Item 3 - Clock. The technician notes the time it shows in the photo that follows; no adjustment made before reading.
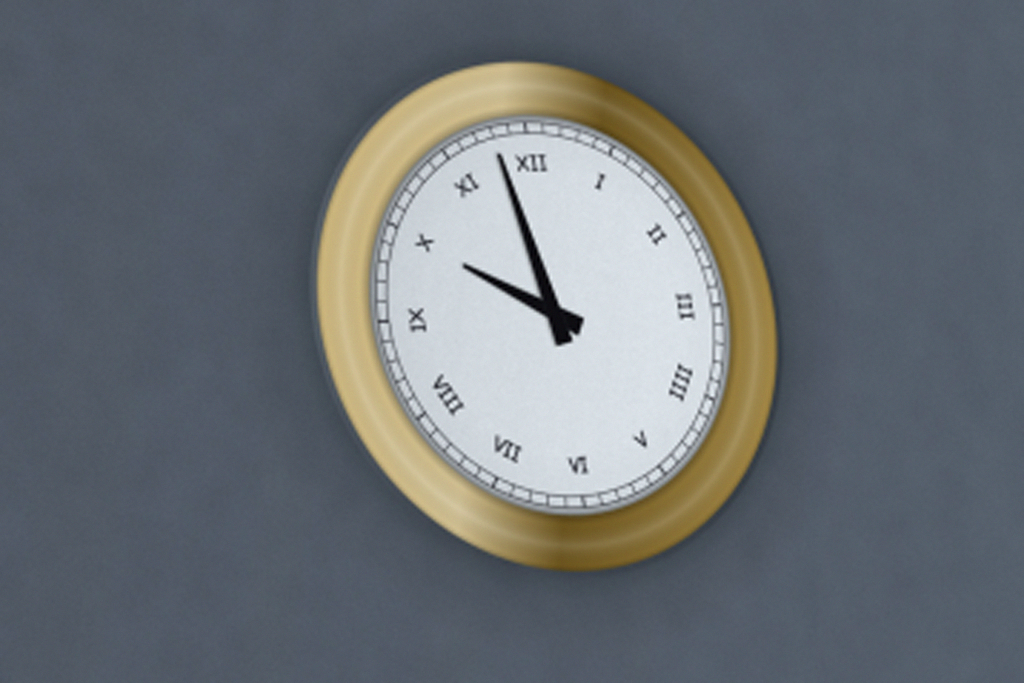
9:58
